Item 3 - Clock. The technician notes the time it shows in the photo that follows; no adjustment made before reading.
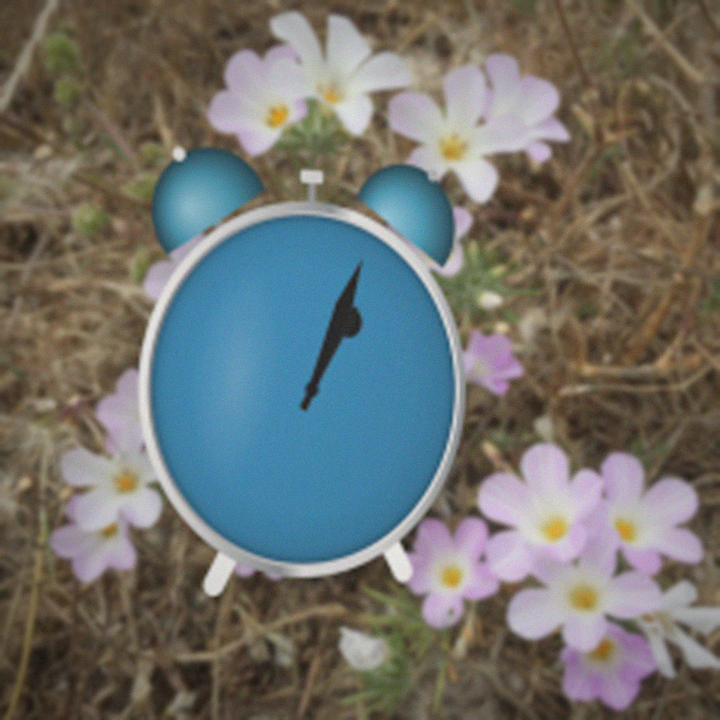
1:04
